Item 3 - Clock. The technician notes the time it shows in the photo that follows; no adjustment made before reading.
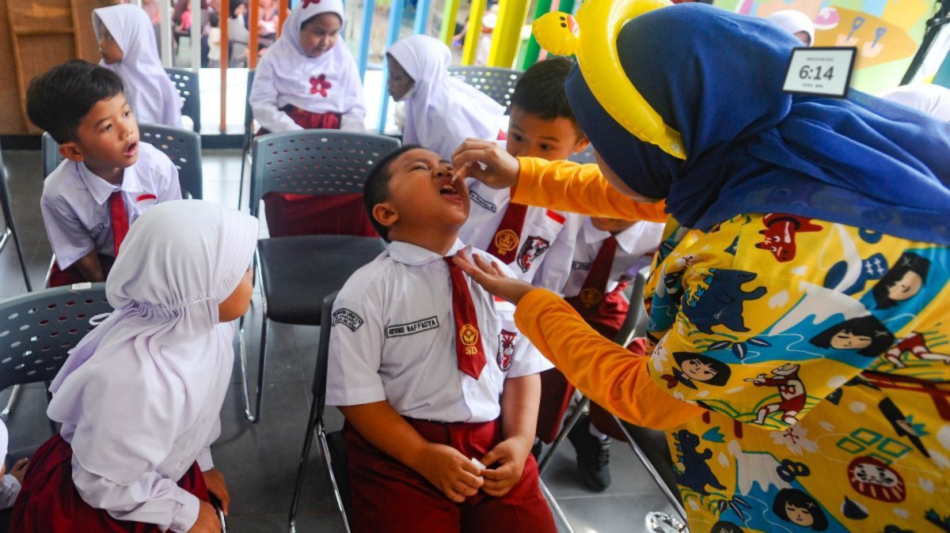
6:14
